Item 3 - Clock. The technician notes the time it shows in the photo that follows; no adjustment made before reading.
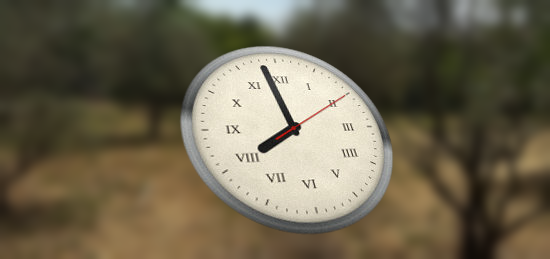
7:58:10
